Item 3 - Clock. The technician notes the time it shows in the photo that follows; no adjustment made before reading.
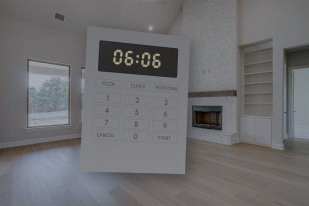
6:06
